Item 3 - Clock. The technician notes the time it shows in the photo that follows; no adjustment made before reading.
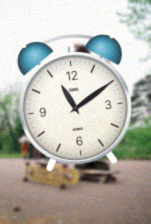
11:10
